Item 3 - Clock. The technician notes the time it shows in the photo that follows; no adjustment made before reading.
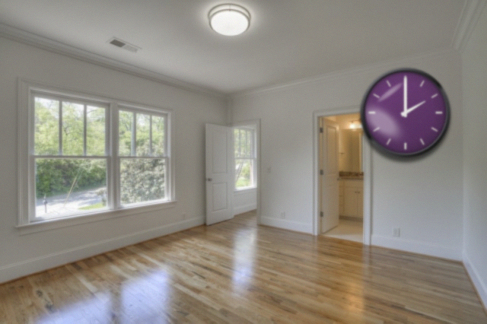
2:00
